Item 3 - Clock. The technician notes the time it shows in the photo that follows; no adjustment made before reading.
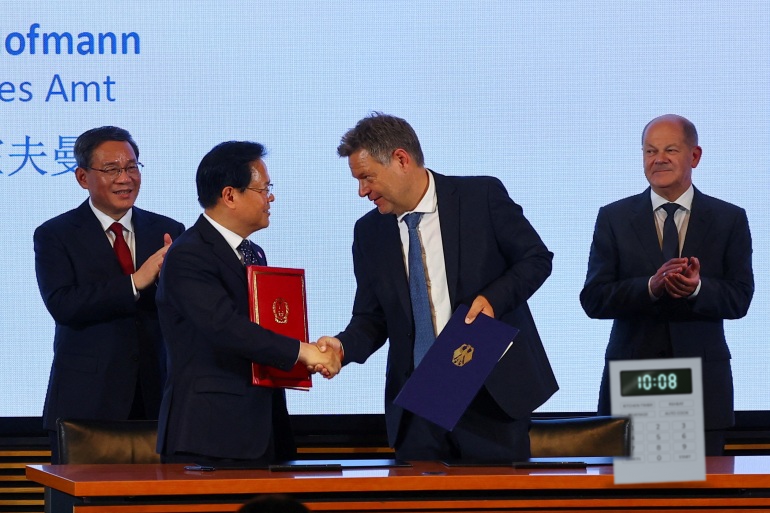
10:08
